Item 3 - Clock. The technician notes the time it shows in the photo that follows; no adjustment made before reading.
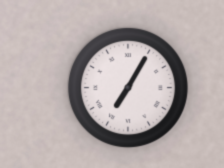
7:05
